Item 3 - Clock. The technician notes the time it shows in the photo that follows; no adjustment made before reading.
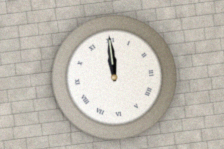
12:00
